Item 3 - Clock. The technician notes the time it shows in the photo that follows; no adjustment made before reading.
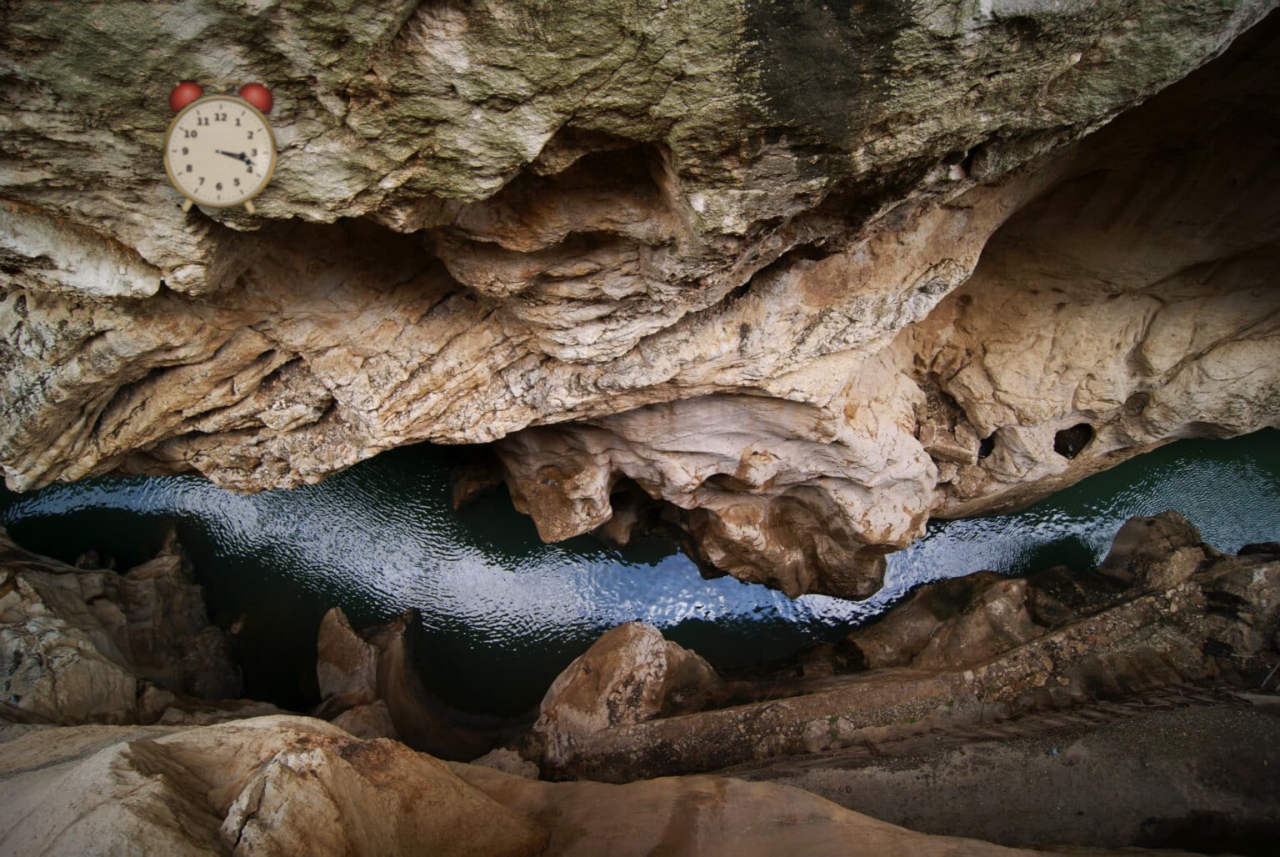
3:18
